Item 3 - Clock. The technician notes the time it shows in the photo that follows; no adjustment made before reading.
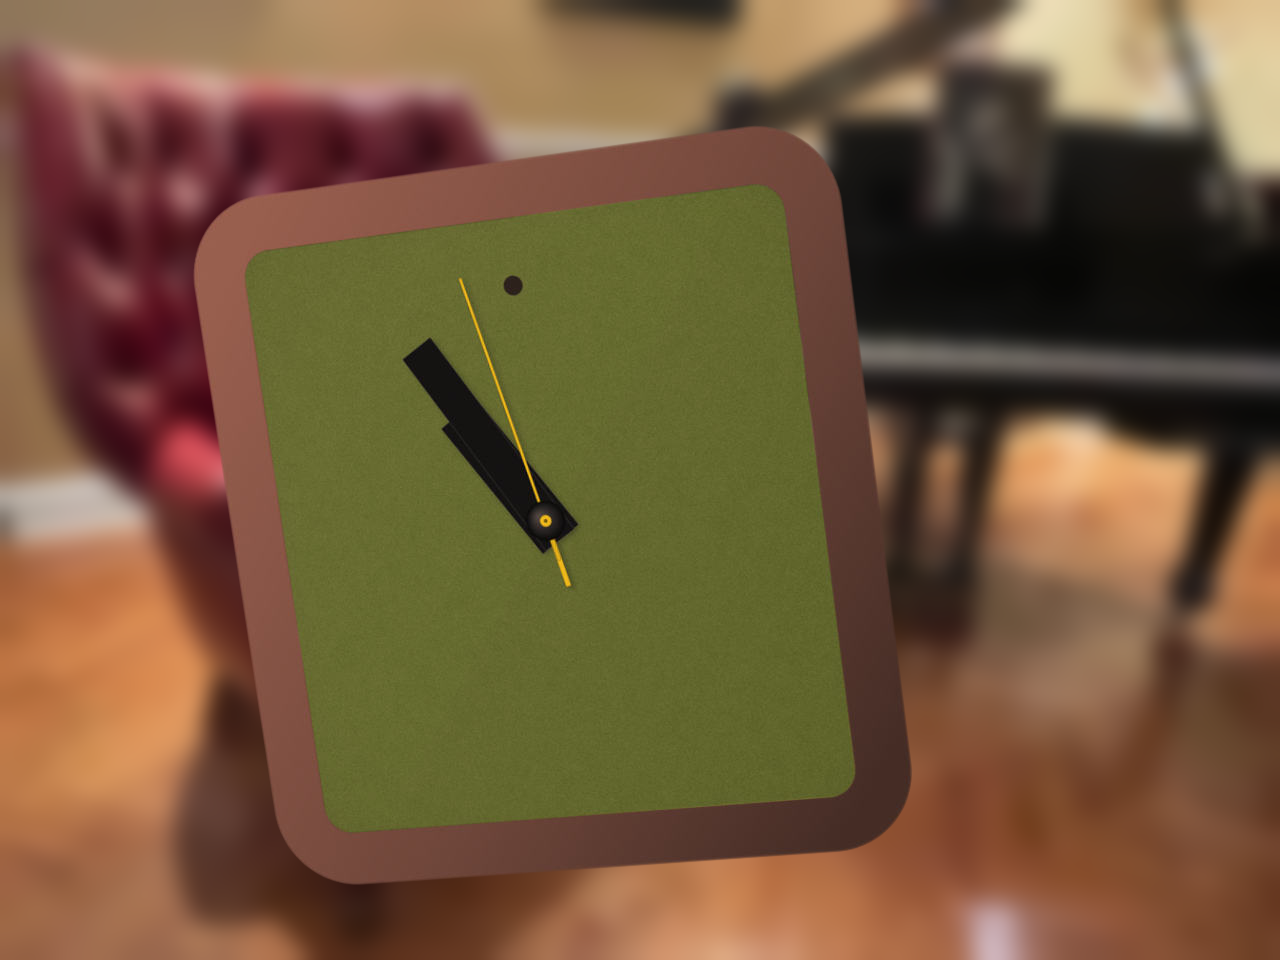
10:54:58
